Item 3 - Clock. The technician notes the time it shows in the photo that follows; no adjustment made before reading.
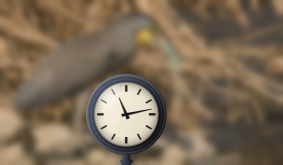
11:13
